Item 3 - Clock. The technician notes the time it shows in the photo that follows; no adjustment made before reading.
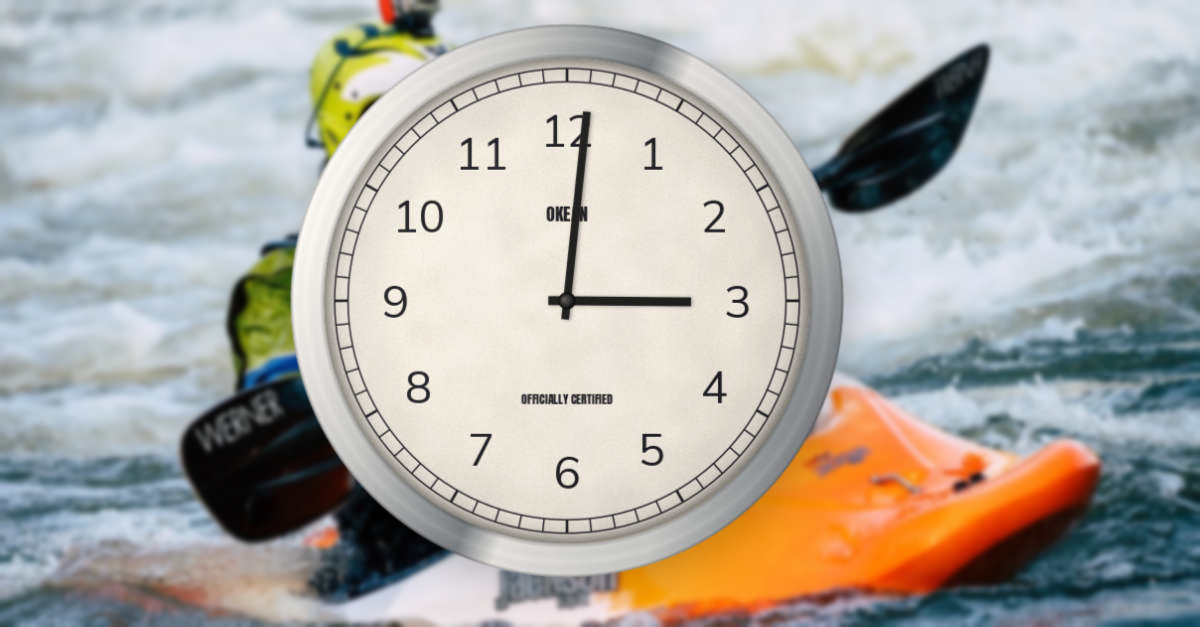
3:01
